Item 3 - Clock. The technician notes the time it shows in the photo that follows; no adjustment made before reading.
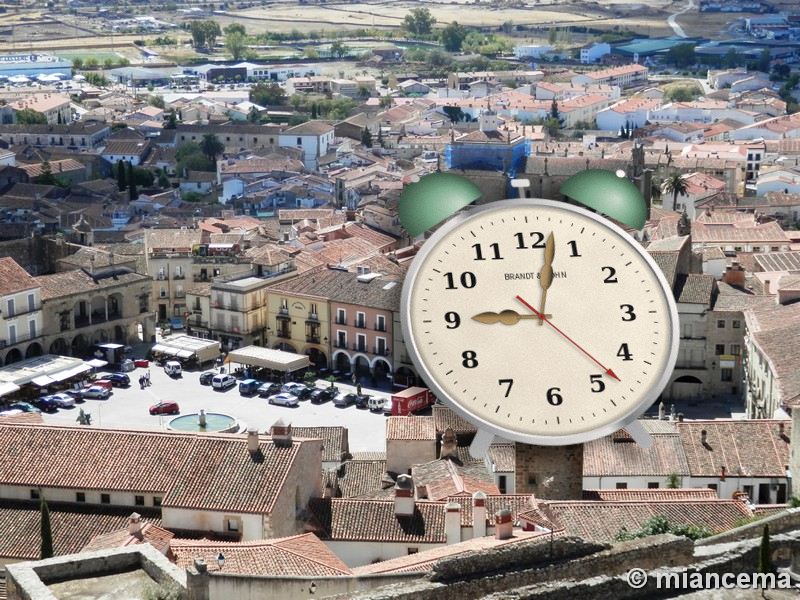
9:02:23
